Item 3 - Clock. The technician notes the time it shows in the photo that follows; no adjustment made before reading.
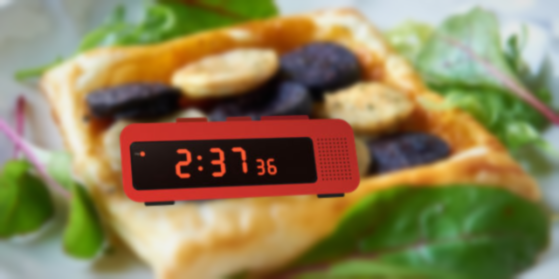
2:37:36
